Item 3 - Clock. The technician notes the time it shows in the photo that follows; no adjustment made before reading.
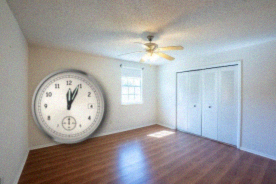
12:04
